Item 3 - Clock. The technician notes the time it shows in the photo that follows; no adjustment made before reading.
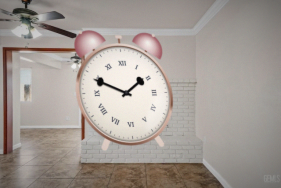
1:49
